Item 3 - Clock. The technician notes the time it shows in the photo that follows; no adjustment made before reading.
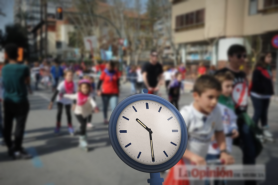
10:30
